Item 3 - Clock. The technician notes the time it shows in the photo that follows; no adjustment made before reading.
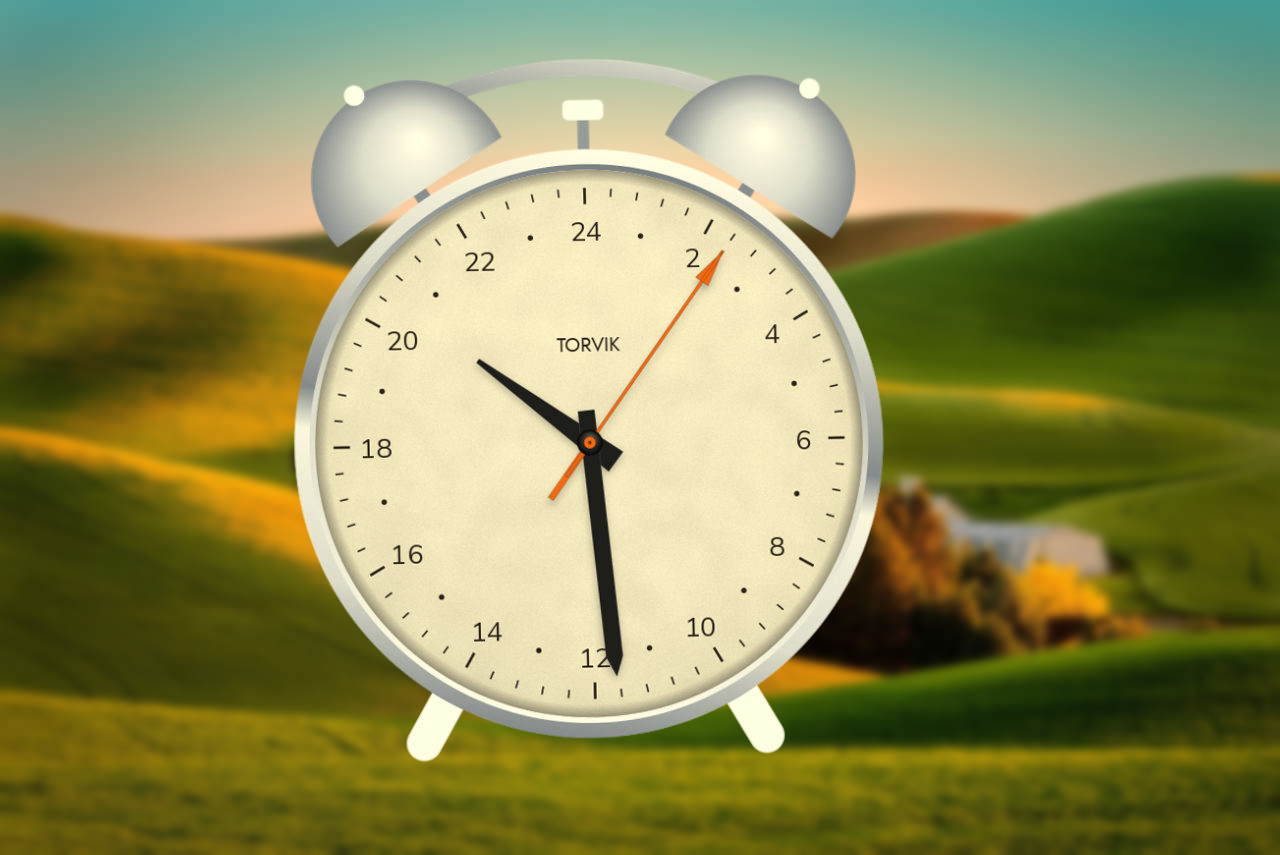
20:29:06
